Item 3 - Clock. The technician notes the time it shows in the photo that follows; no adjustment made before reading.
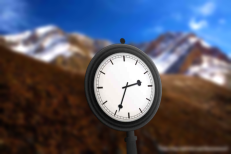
2:34
